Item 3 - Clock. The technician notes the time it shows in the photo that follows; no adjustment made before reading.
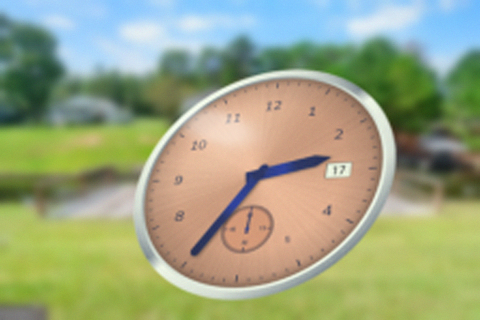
2:35
